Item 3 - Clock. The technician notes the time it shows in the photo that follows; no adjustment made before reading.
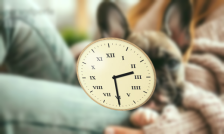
2:30
